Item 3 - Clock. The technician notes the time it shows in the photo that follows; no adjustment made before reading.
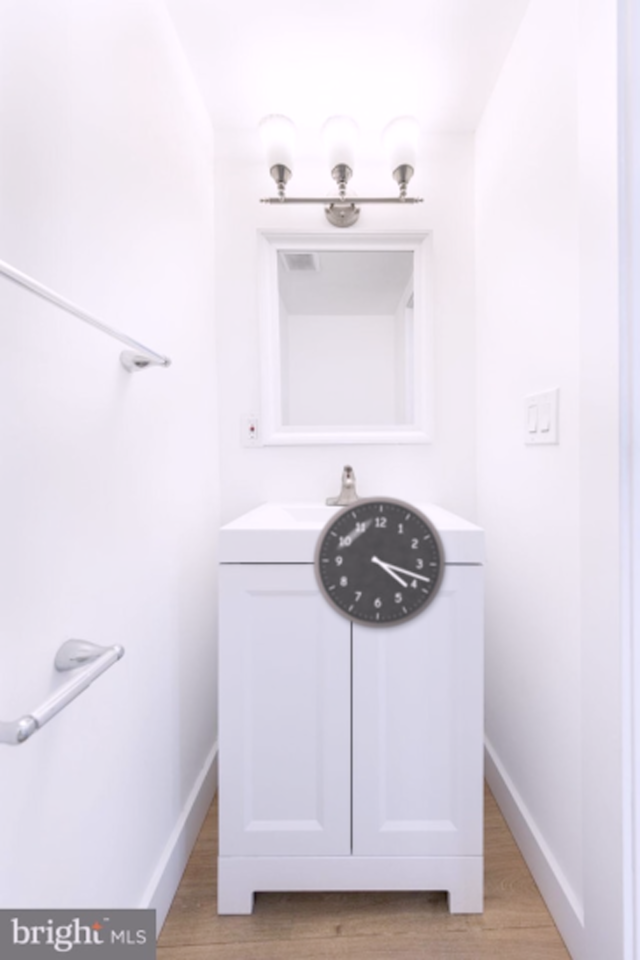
4:18
